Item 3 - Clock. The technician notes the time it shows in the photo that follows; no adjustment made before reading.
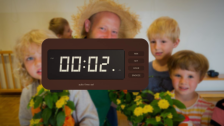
0:02
